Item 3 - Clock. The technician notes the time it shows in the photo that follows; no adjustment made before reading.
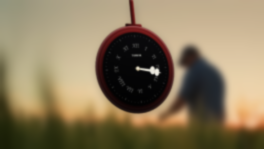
3:17
